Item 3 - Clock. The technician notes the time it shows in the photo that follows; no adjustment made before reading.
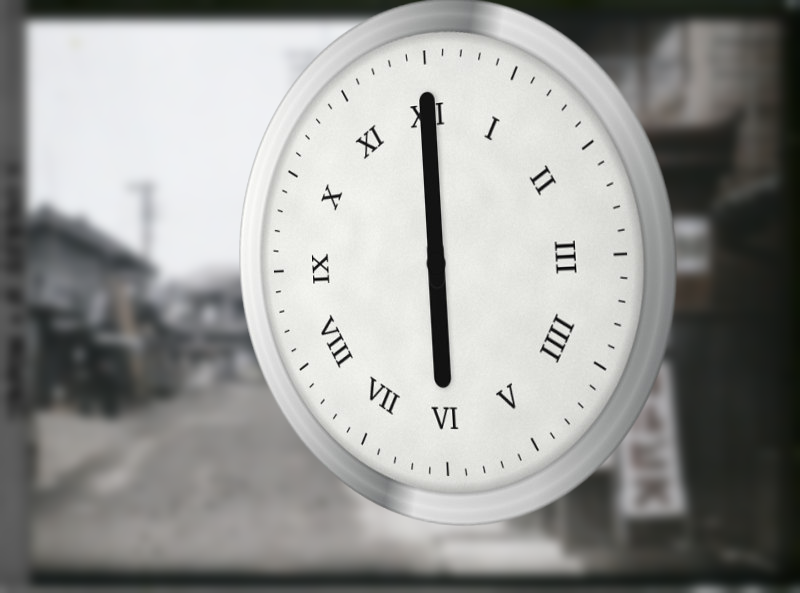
6:00
